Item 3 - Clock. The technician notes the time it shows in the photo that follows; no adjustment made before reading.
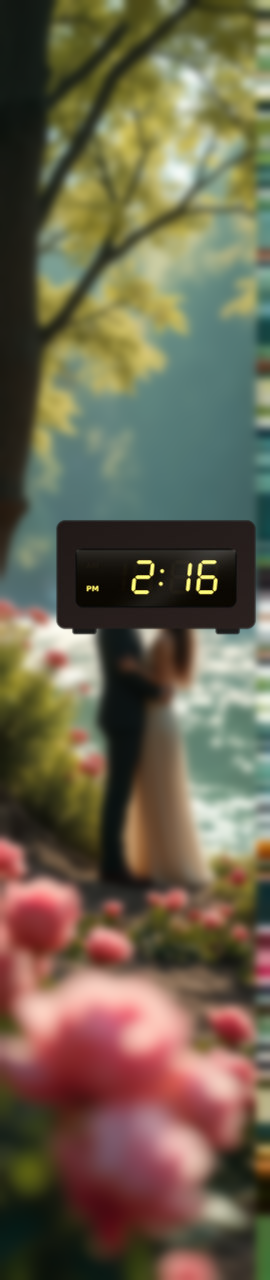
2:16
